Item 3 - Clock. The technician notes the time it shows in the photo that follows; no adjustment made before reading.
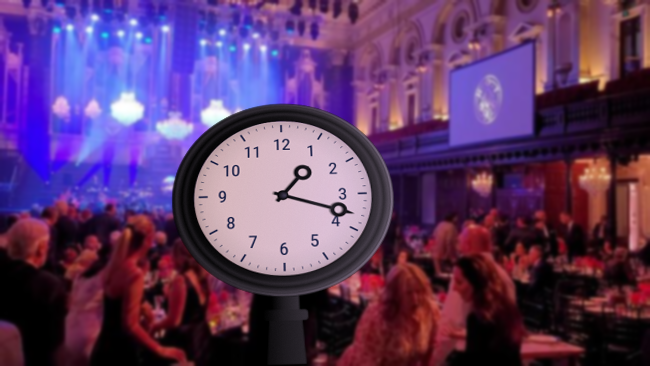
1:18
